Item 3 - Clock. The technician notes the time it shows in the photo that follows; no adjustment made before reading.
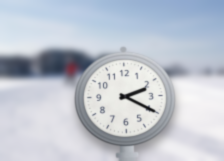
2:20
